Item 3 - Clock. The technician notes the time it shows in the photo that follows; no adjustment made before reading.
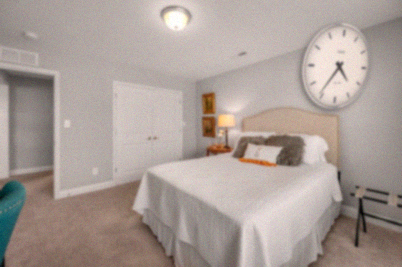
4:36
